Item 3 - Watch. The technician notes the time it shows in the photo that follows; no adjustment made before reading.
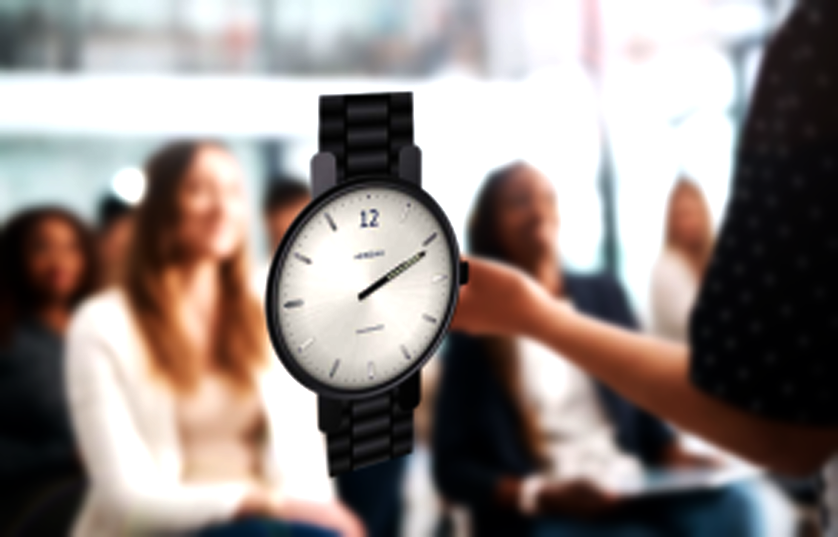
2:11
